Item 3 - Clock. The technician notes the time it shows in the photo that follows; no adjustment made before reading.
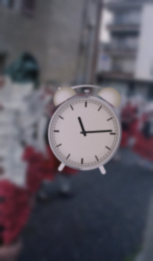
11:14
